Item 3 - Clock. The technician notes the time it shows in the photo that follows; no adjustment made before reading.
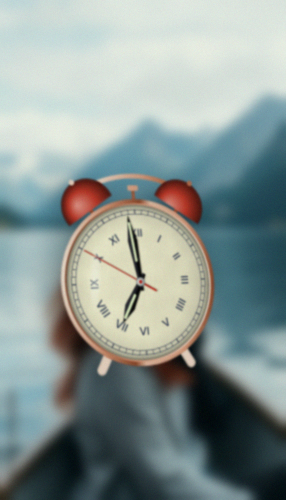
6:58:50
